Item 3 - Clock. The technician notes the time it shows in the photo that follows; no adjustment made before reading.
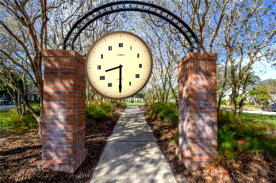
8:30
